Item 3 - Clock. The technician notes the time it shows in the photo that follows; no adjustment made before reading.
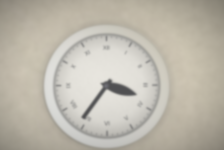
3:36
